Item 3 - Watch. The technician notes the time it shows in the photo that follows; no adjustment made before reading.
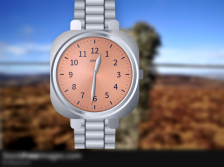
12:31
